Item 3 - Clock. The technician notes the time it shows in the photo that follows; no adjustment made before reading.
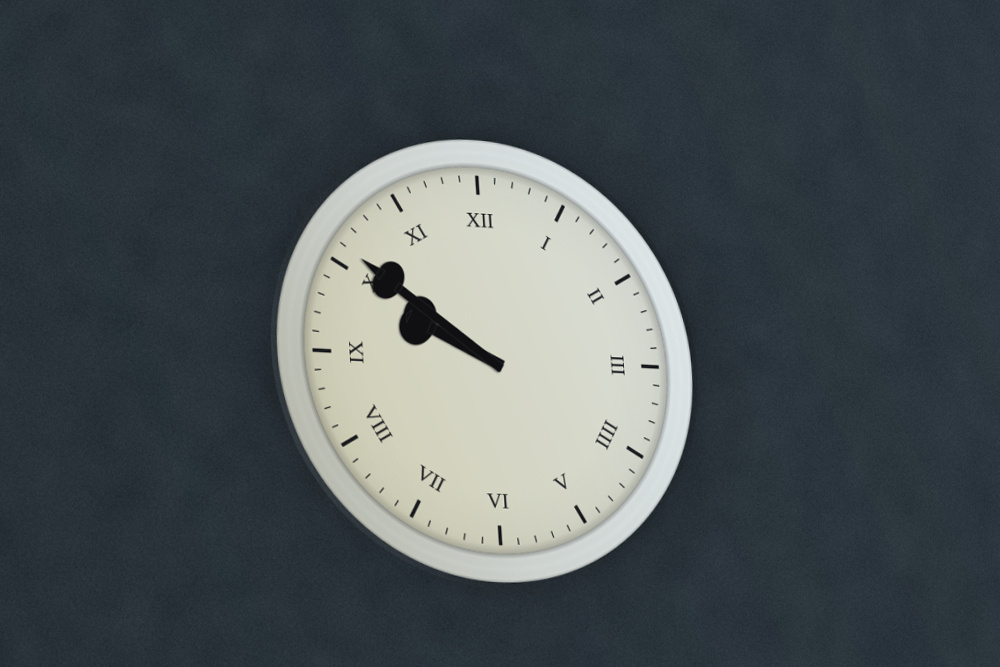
9:51
